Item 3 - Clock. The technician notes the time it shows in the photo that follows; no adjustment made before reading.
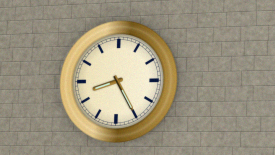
8:25
